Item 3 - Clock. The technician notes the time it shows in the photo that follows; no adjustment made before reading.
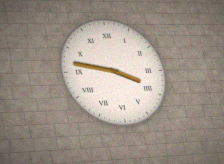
3:47
